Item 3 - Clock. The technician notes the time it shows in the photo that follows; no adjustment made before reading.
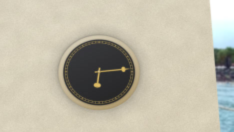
6:14
